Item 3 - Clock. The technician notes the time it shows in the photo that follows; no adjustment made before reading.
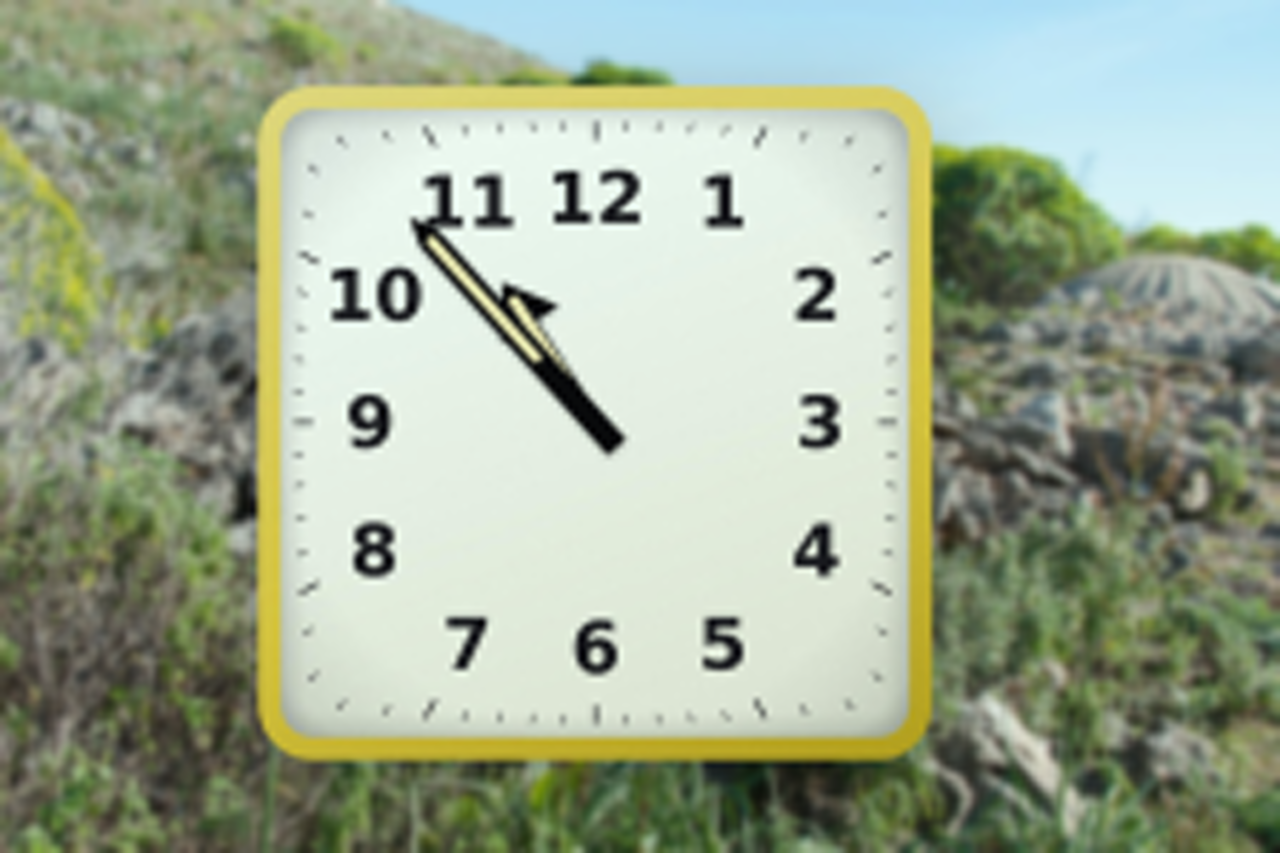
10:53
